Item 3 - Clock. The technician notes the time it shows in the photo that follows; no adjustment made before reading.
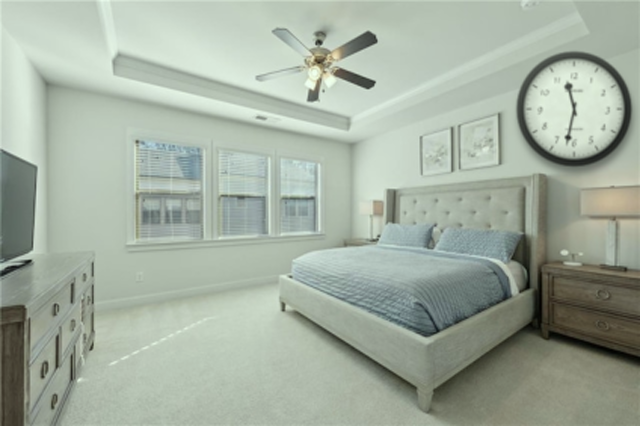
11:32
